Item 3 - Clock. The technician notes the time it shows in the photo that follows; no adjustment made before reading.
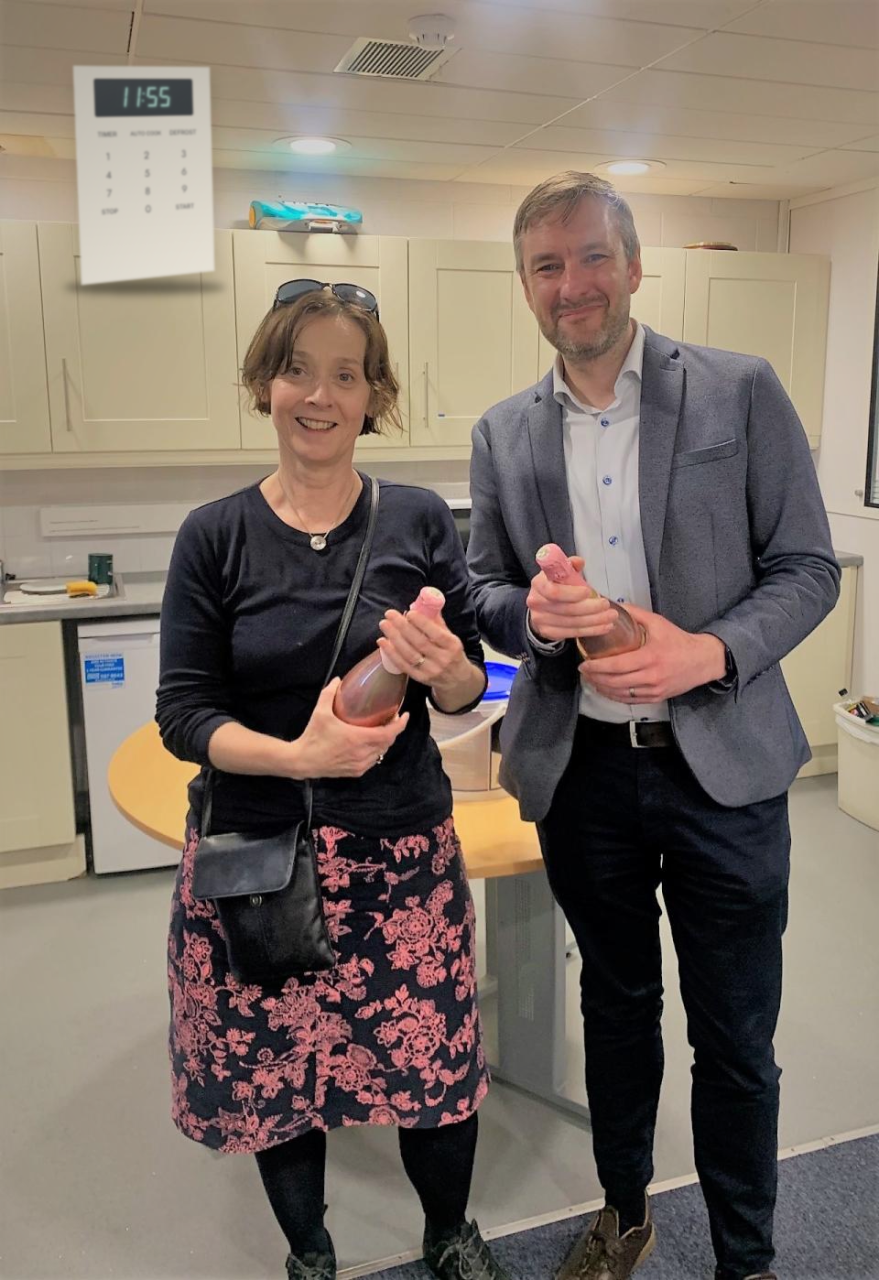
11:55
